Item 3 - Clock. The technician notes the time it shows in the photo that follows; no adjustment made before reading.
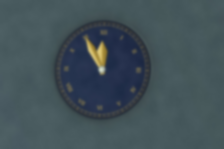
11:55
